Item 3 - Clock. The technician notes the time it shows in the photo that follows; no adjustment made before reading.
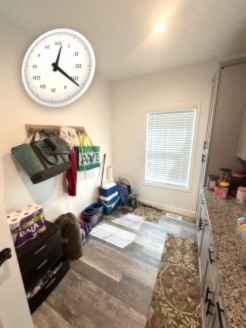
12:21
